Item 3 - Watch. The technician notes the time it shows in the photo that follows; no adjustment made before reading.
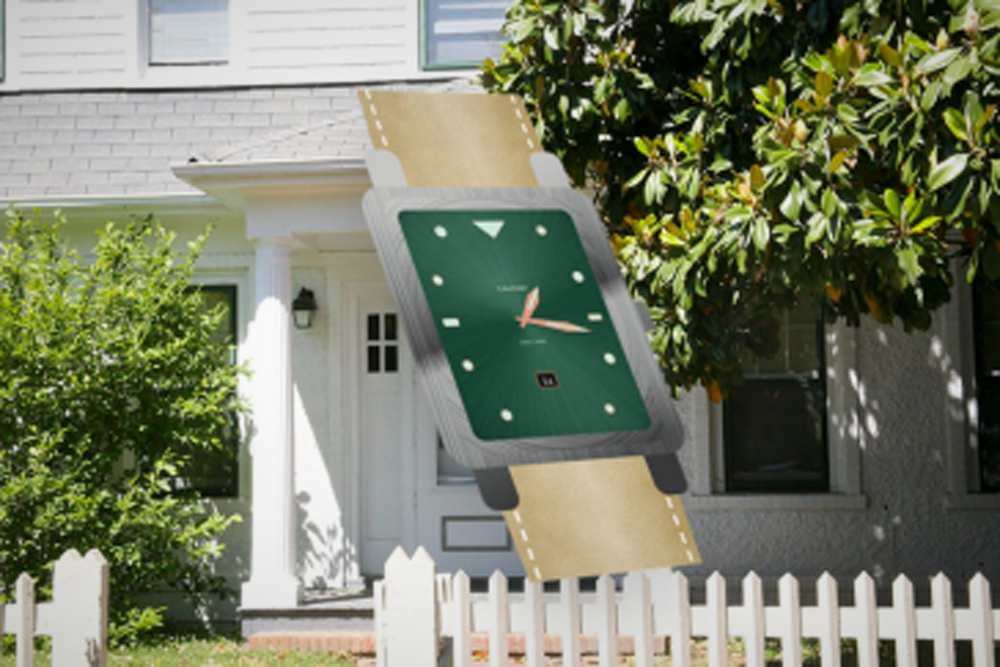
1:17
